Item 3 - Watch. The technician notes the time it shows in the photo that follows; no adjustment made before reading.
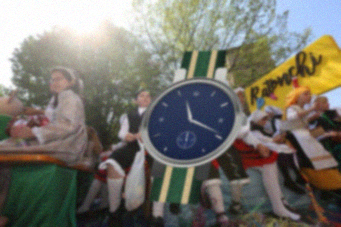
11:19
